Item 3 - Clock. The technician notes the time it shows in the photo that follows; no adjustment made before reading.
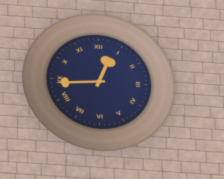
12:44
